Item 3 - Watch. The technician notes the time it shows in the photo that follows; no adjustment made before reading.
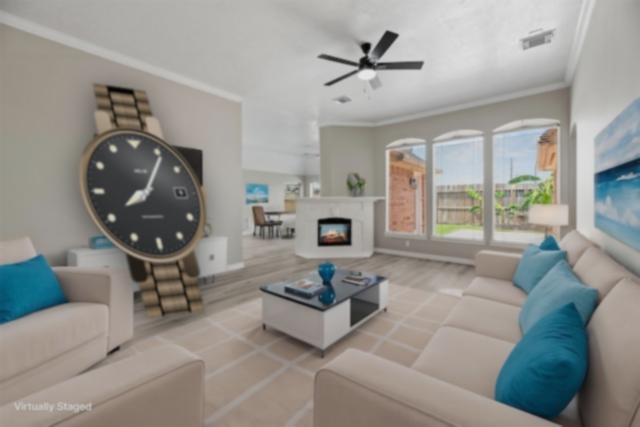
8:06
